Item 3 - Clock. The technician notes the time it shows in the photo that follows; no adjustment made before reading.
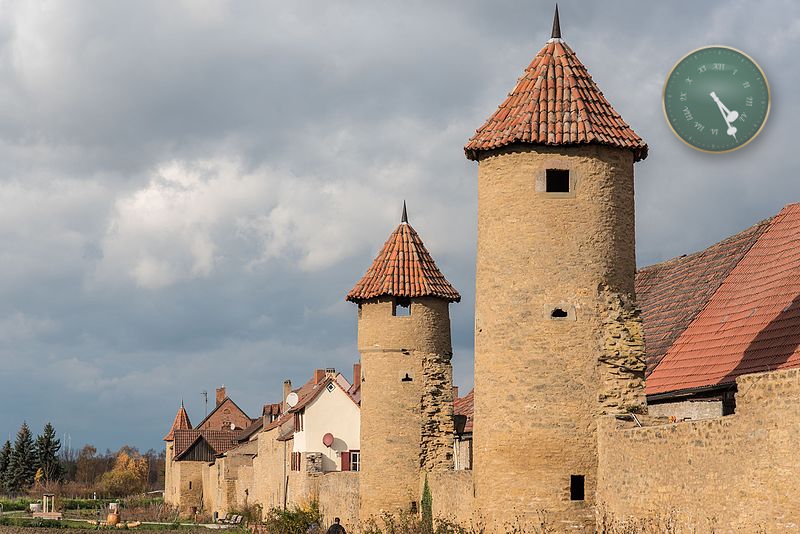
4:25
